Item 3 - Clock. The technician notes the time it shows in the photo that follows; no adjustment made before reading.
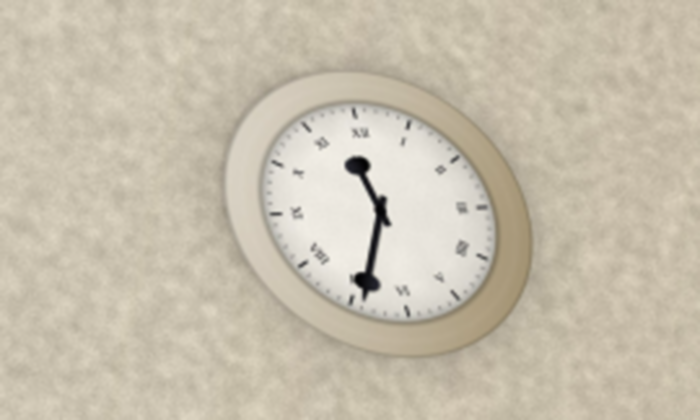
11:34
